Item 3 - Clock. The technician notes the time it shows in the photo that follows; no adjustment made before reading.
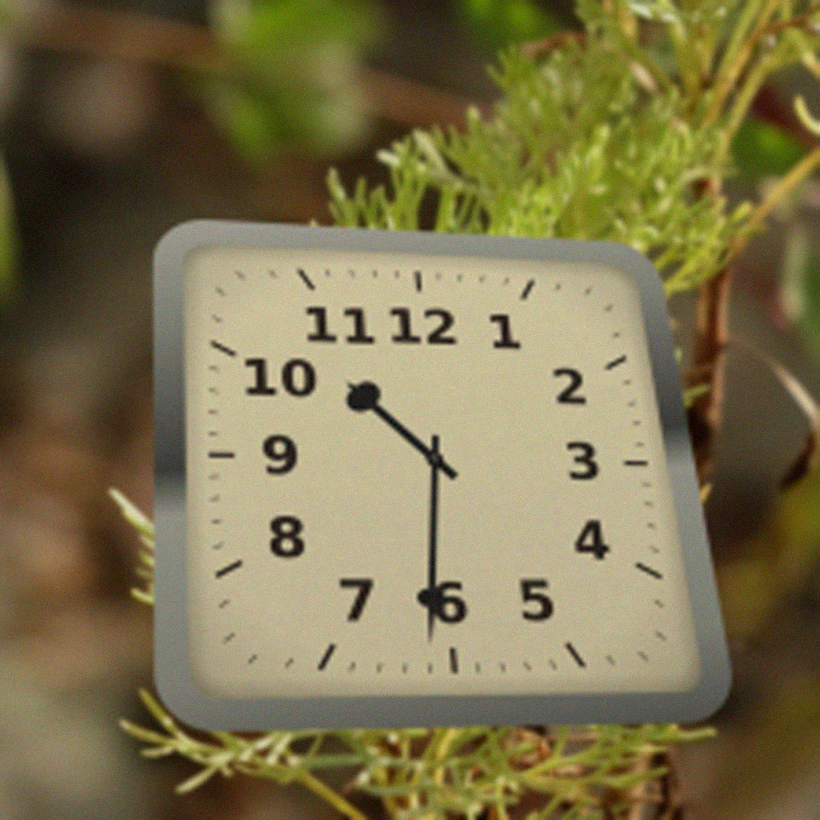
10:31
